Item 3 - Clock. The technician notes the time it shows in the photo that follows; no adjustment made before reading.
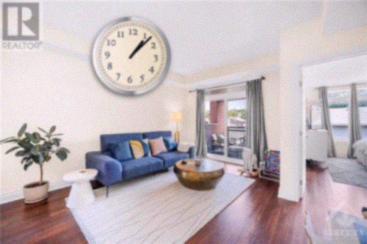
1:07
